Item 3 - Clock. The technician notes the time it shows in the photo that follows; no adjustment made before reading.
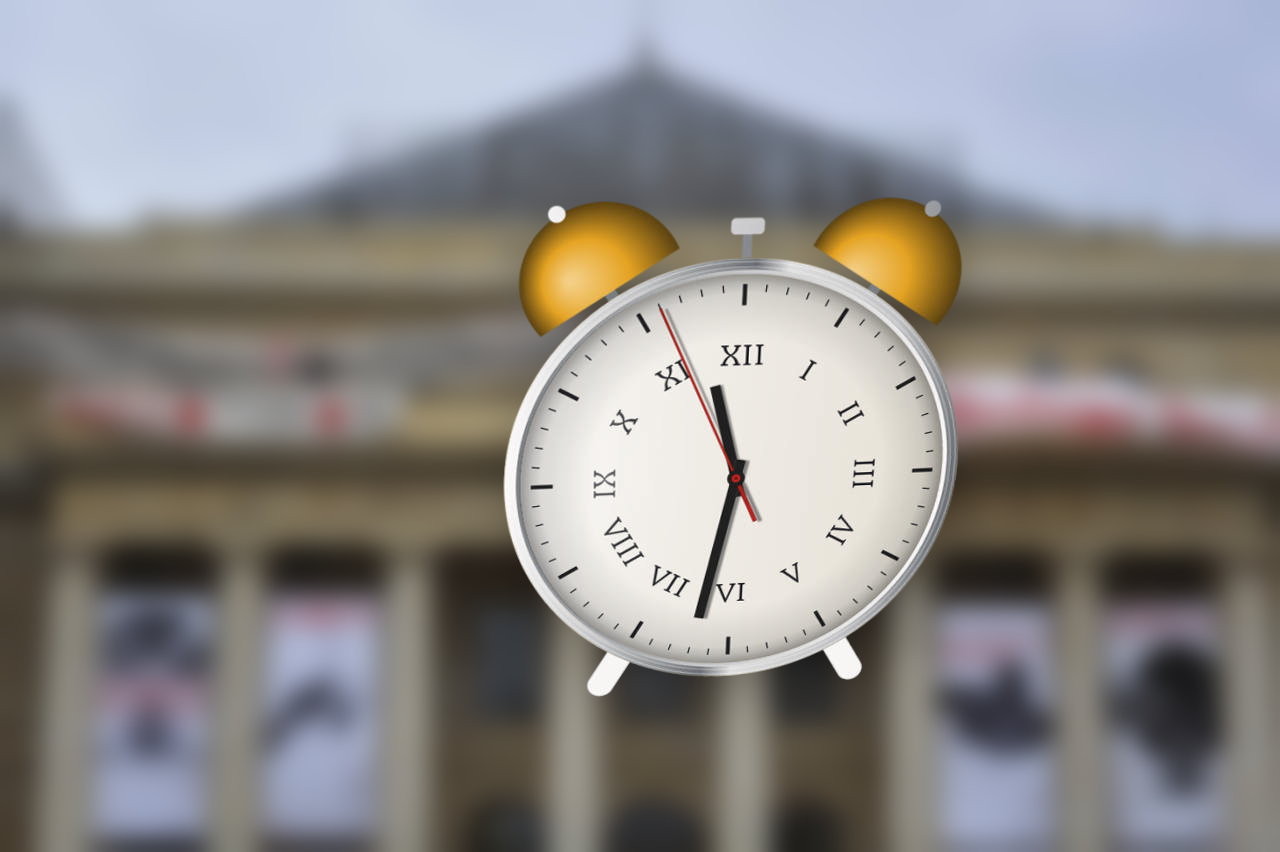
11:31:56
